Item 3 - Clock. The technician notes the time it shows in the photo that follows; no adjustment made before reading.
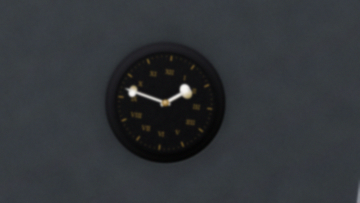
1:47
